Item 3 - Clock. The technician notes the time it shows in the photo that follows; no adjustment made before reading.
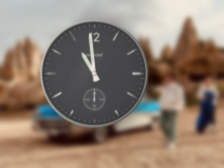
10:59
